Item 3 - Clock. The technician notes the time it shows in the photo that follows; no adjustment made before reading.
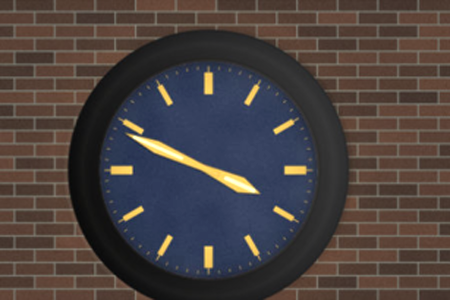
3:49
